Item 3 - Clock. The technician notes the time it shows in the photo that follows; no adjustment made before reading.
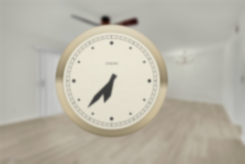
6:37
